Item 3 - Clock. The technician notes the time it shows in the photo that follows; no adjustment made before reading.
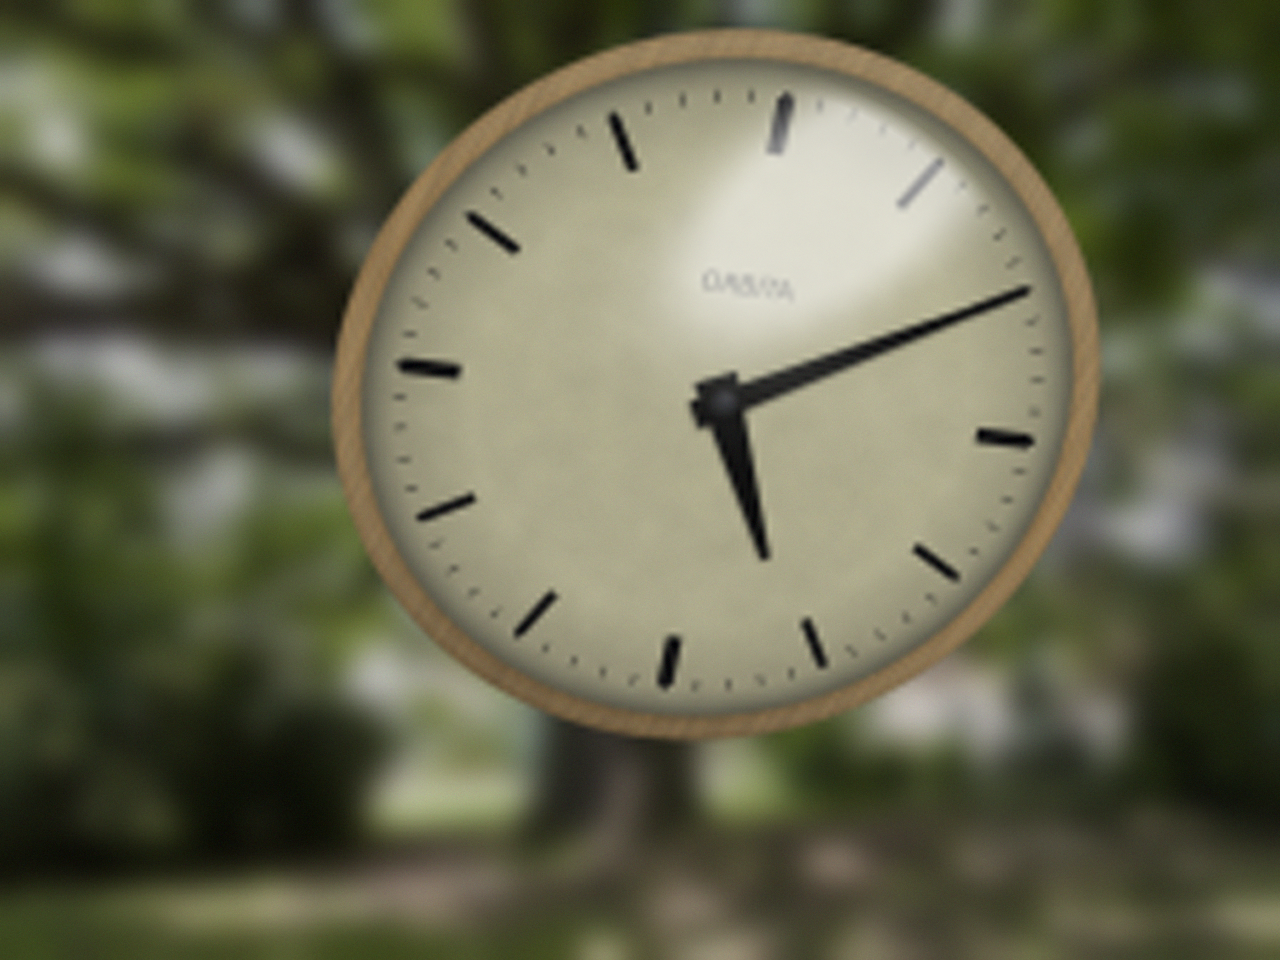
5:10
